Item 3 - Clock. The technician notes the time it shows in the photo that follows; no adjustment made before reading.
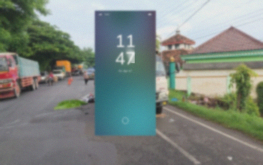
11:47
